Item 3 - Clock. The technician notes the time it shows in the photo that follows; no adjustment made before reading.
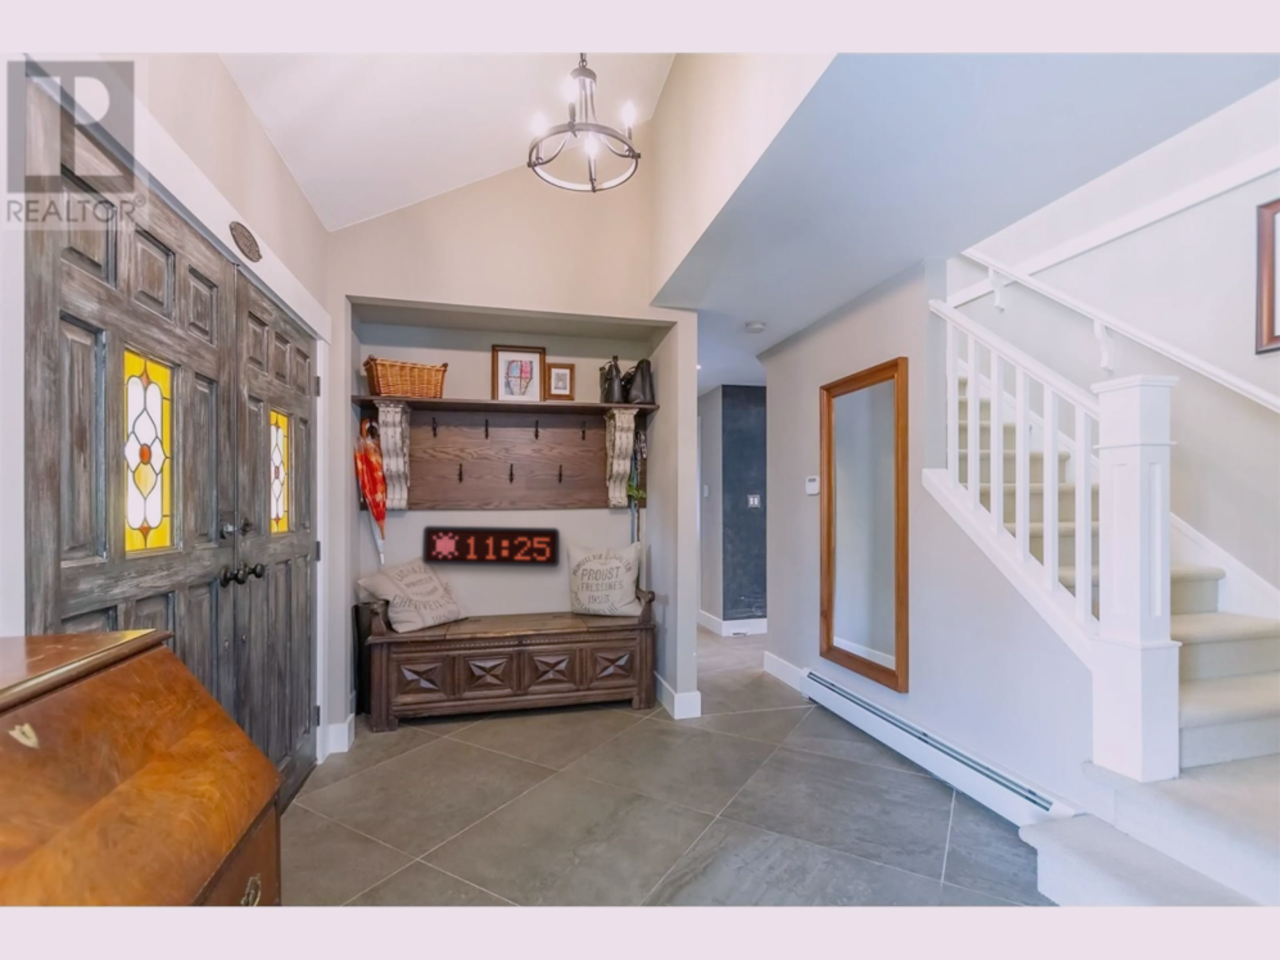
11:25
